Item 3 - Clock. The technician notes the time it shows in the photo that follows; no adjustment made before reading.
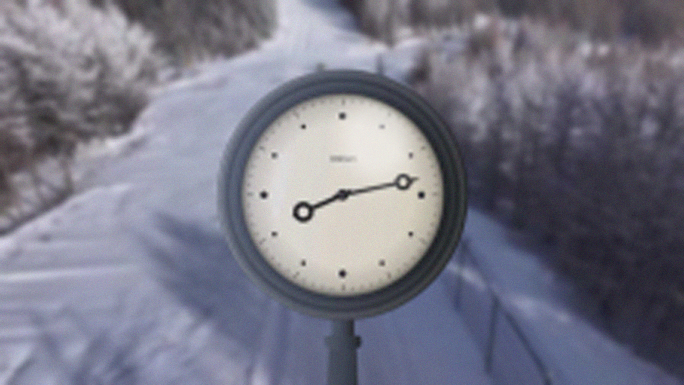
8:13
